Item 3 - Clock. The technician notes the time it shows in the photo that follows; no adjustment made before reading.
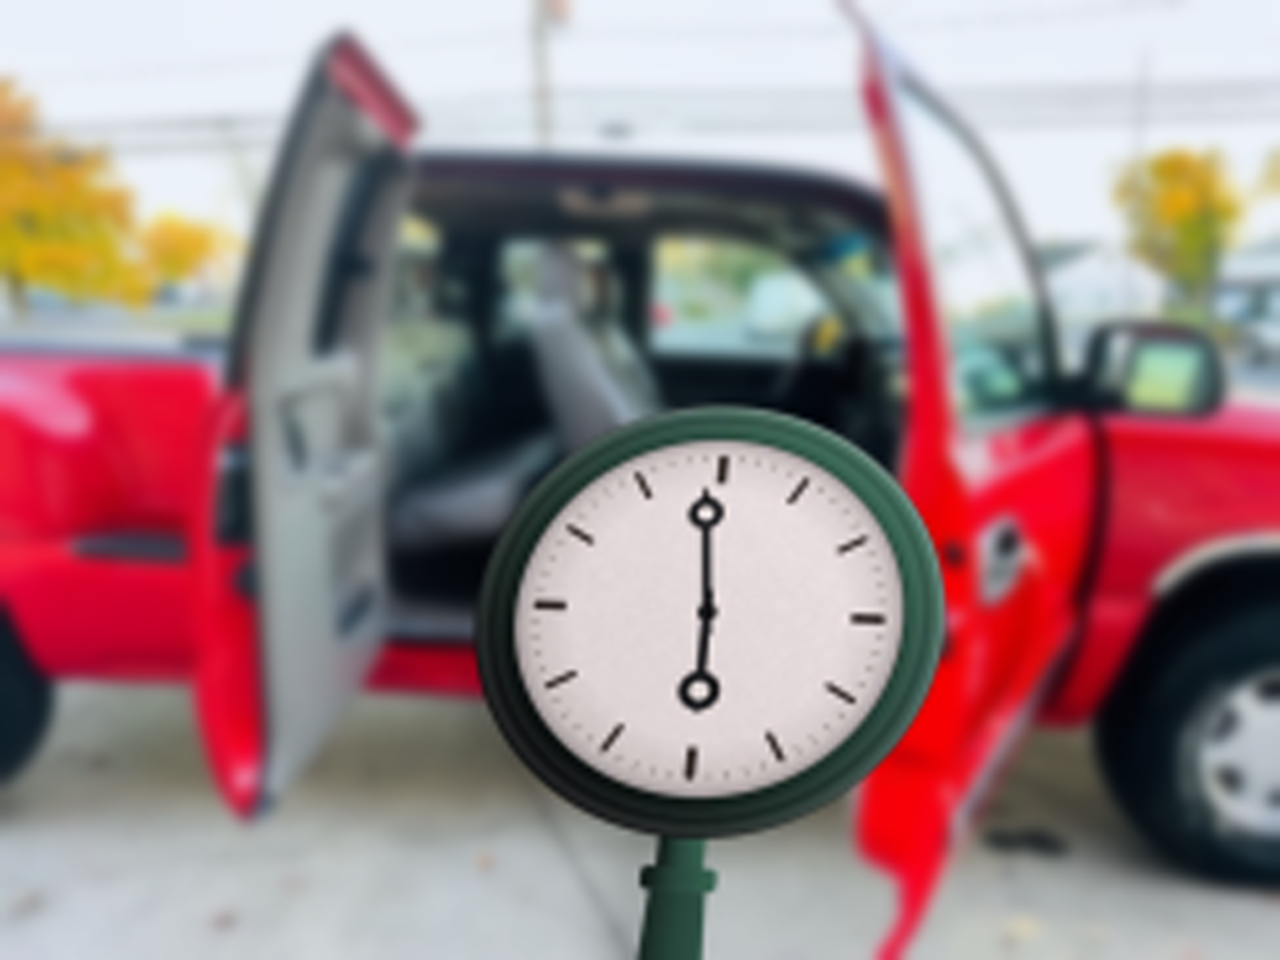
5:59
